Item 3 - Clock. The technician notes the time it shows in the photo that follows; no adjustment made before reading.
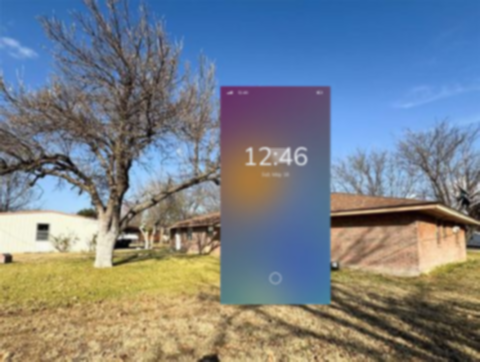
12:46
